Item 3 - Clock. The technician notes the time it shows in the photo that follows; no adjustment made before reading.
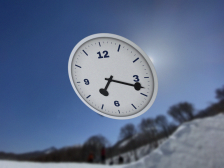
7:18
